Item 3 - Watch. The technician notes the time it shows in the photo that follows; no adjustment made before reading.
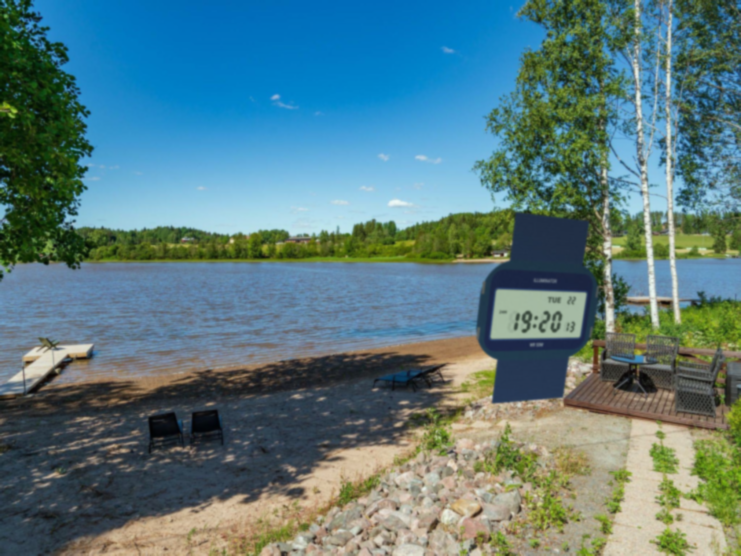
19:20:13
